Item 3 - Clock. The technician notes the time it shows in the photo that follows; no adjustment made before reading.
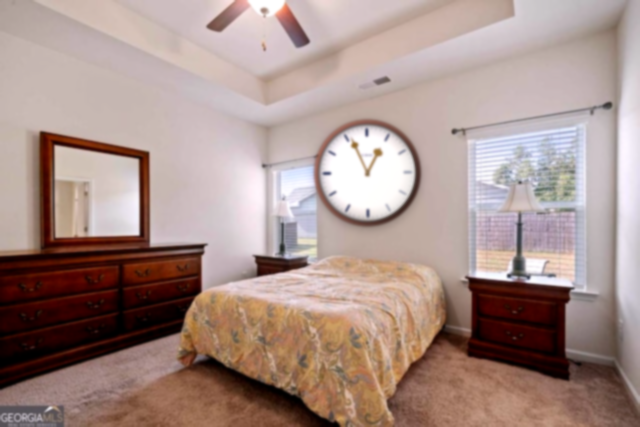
12:56
